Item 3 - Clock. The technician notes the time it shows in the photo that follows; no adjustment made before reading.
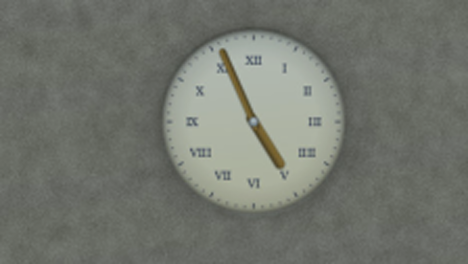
4:56
